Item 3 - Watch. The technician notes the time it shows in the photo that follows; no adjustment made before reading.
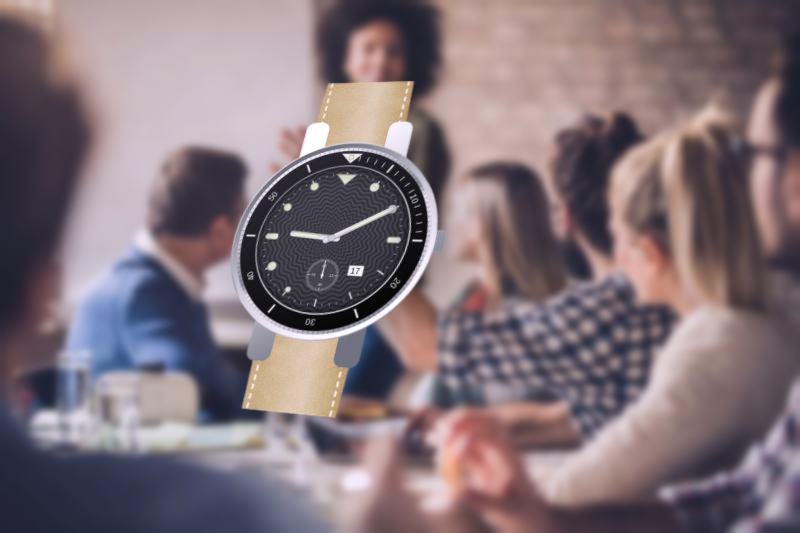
9:10
